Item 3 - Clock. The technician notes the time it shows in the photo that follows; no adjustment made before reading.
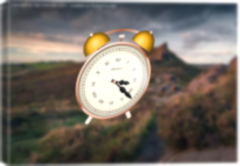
3:22
